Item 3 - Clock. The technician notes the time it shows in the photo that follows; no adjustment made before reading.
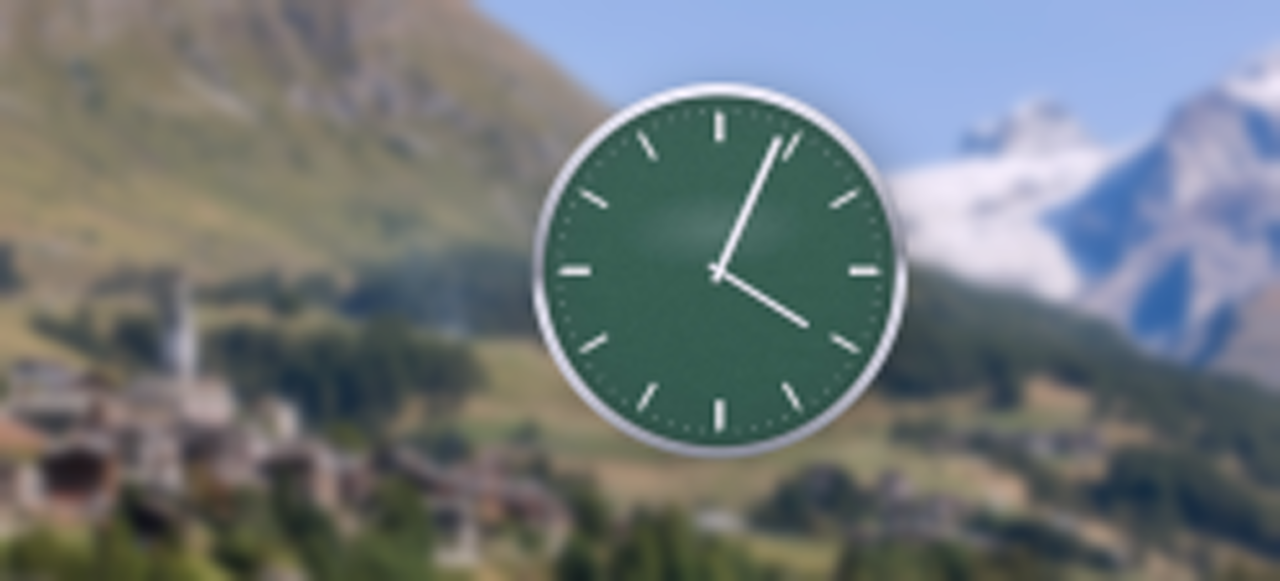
4:04
